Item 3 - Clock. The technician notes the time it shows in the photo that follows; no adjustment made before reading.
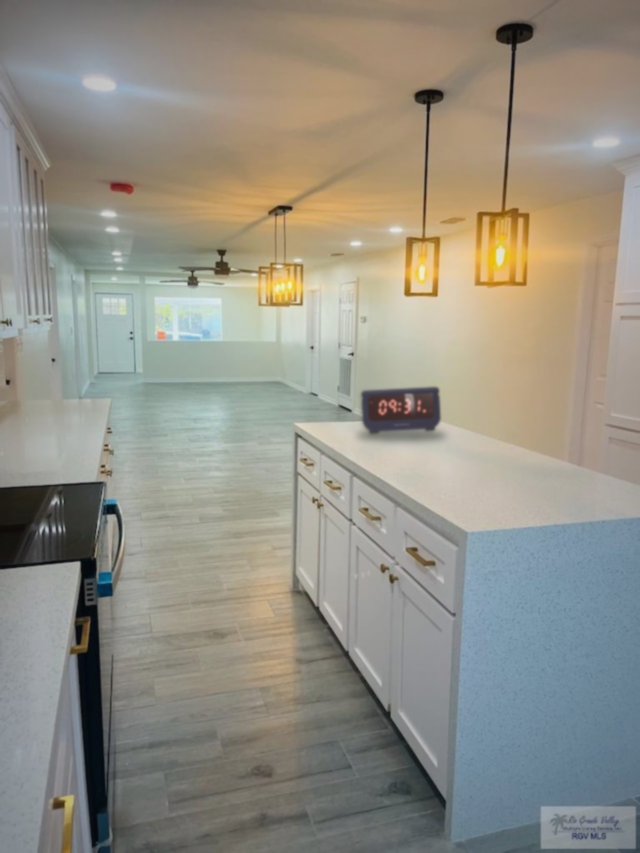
9:31
